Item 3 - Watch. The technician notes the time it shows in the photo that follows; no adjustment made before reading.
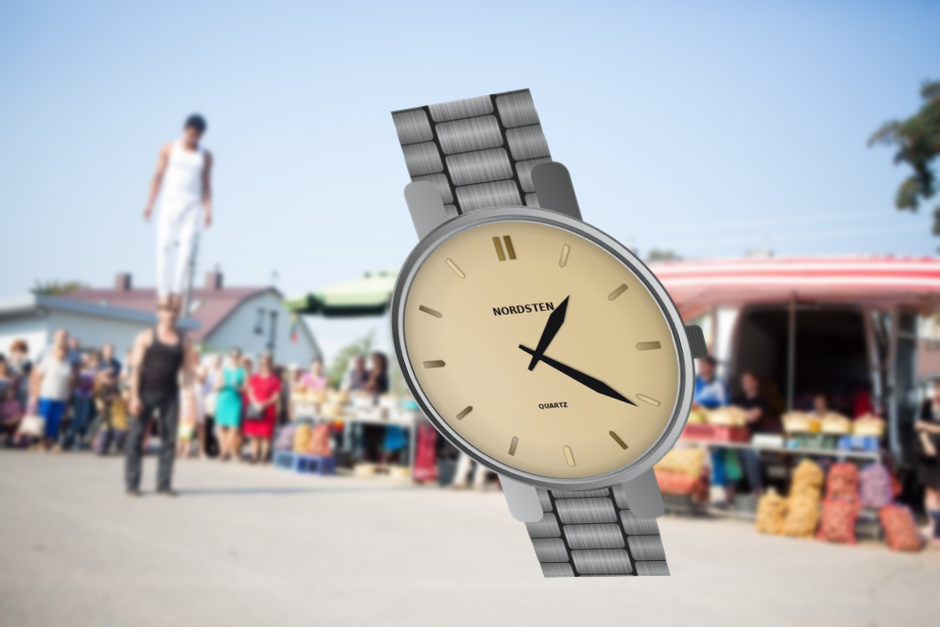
1:21
